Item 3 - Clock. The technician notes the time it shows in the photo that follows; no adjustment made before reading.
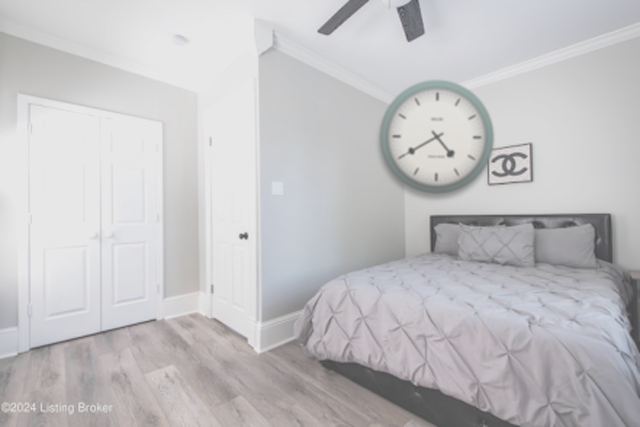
4:40
